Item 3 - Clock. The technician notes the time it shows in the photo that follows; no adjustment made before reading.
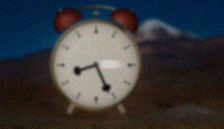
8:26
